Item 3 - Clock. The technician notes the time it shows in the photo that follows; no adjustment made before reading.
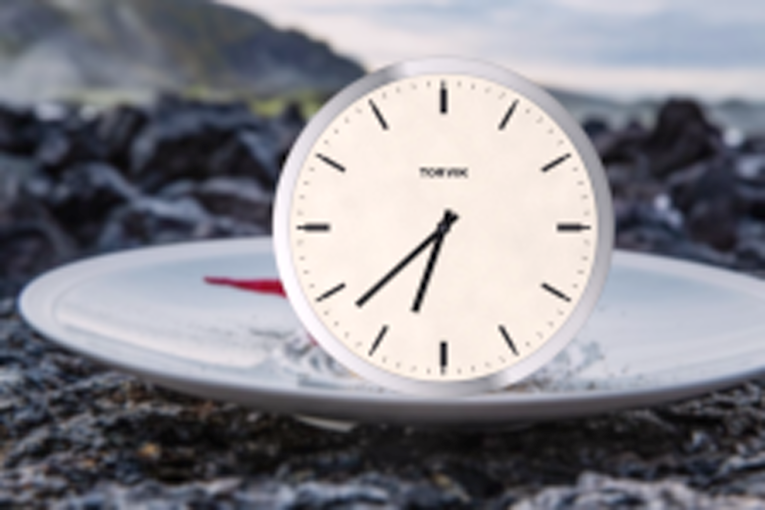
6:38
